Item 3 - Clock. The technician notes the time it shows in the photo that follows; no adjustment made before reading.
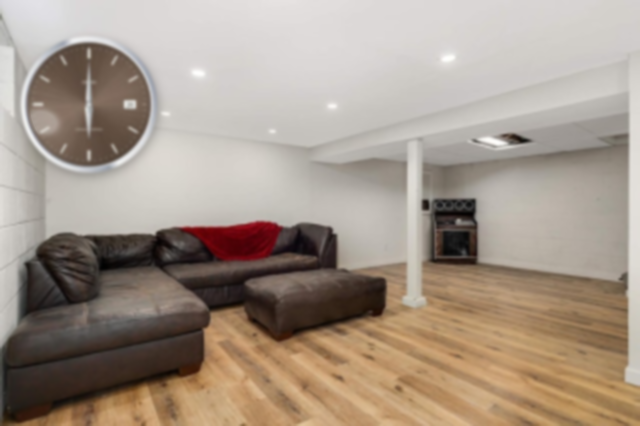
6:00
